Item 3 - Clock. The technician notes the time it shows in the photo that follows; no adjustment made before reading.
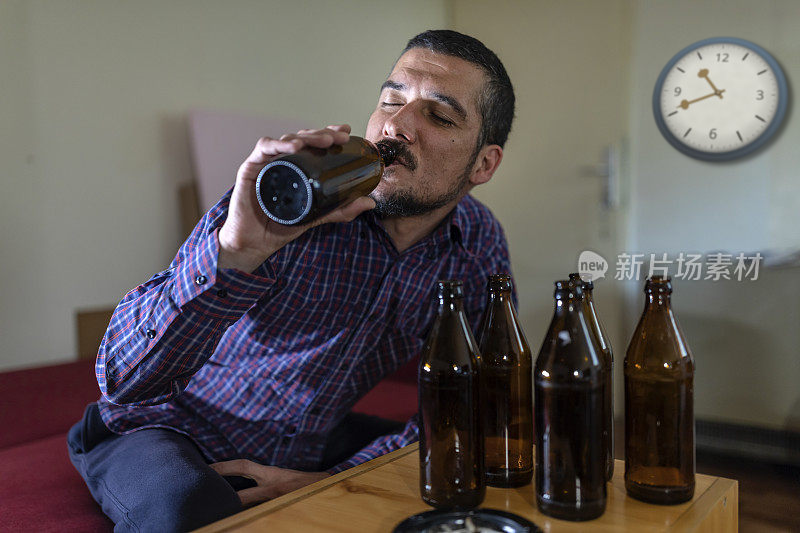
10:41
